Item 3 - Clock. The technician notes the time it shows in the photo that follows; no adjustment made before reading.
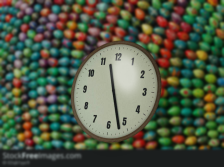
11:27
